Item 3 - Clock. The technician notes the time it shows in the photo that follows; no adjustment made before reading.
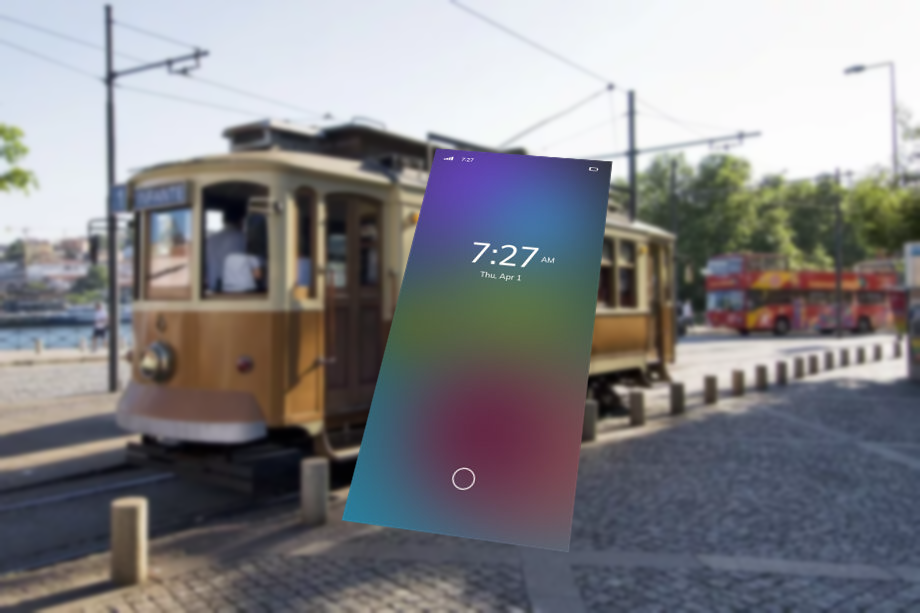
7:27
